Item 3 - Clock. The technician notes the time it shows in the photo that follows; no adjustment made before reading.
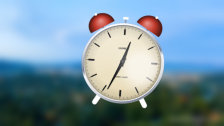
12:34
